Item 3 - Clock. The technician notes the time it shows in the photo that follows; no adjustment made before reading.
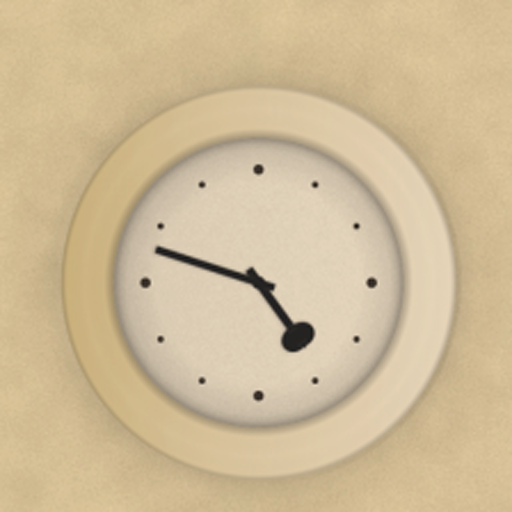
4:48
